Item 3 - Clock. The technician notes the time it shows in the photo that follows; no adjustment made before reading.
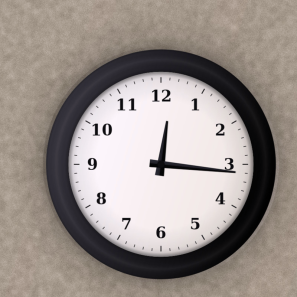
12:16
